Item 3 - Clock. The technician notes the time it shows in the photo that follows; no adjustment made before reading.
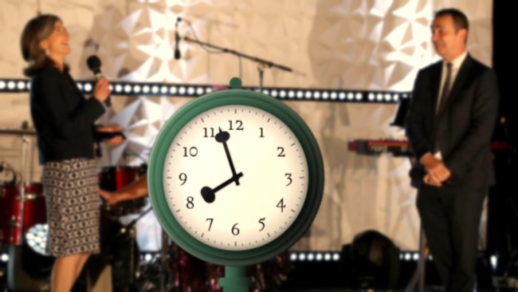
7:57
